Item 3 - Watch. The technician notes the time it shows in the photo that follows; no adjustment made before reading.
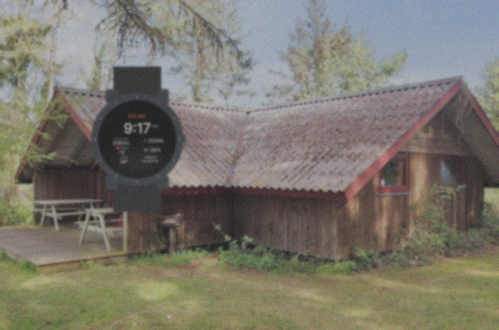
9:17
